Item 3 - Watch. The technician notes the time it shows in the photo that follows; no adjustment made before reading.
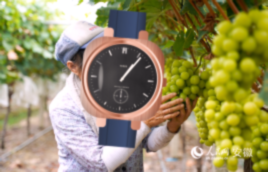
1:06
